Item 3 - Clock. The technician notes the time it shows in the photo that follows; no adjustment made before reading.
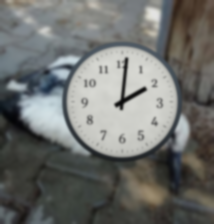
2:01
